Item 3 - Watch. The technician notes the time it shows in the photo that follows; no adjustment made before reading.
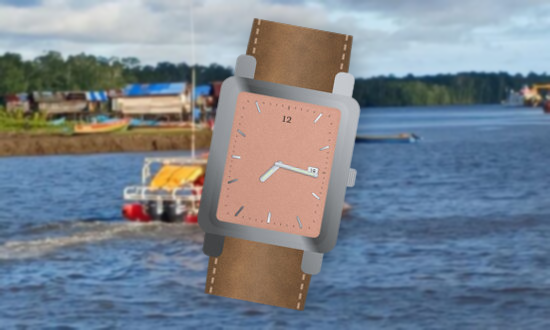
7:16
